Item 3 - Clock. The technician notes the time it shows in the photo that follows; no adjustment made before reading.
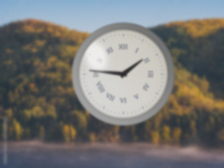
1:46
